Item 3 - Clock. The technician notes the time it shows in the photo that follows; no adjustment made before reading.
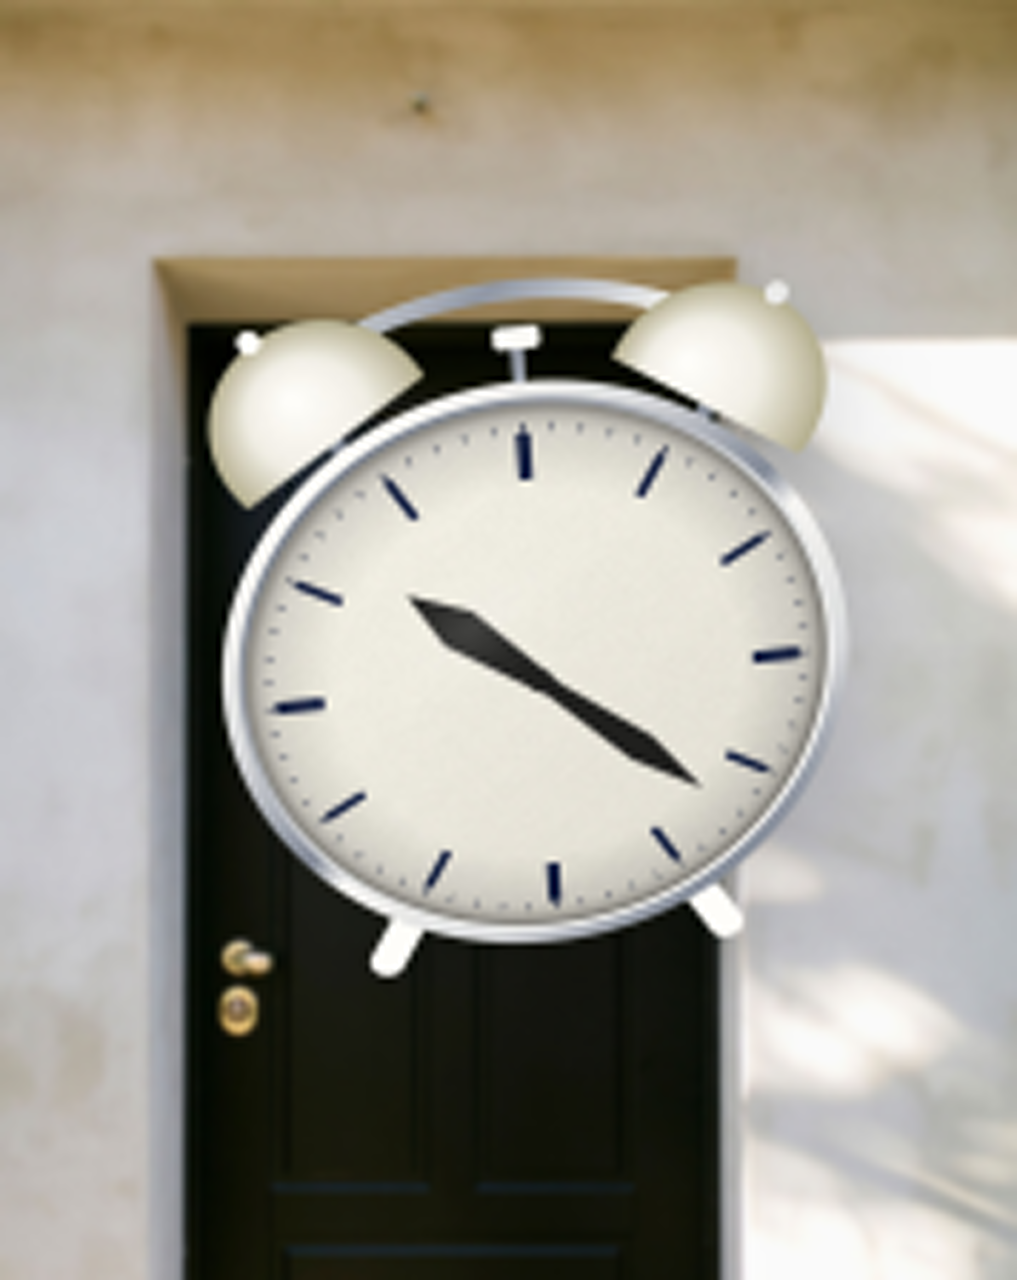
10:22
